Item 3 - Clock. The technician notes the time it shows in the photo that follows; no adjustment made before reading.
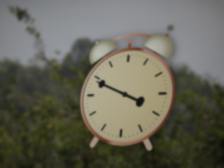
3:49
